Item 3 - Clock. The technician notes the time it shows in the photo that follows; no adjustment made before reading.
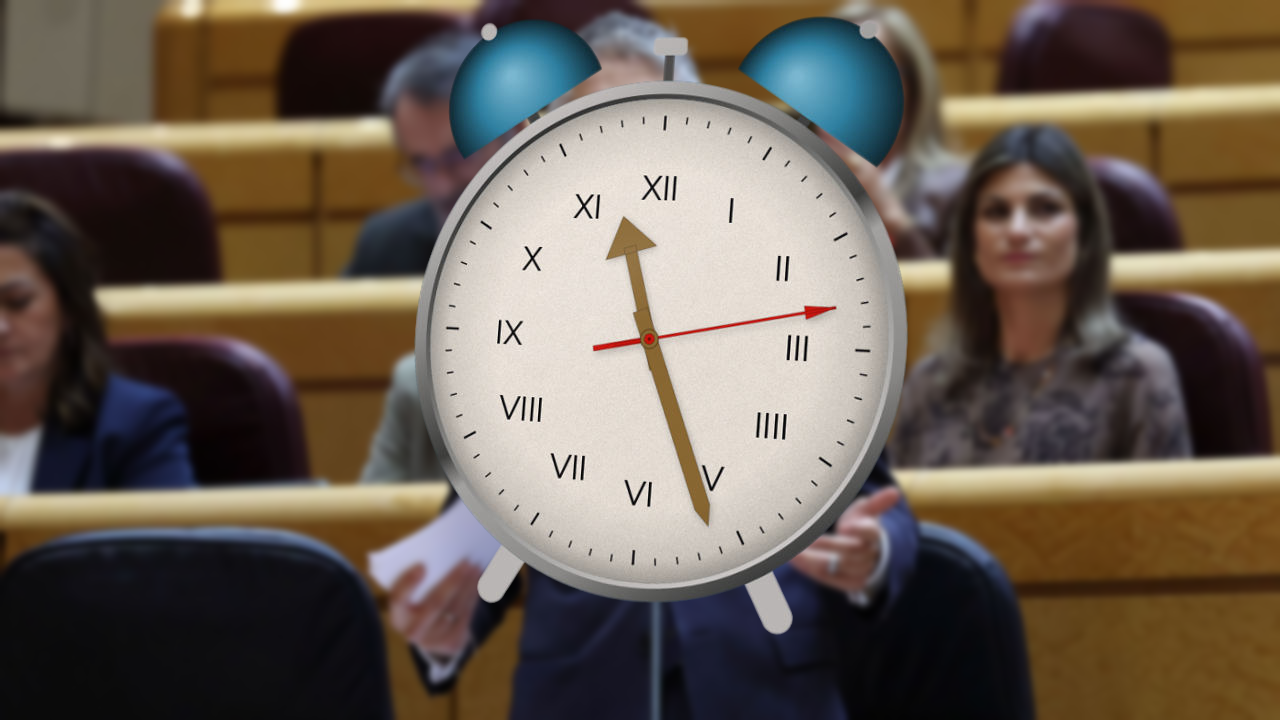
11:26:13
